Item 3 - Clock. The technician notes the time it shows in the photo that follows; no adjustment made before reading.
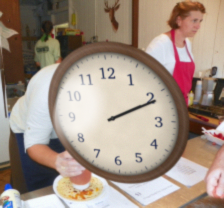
2:11
